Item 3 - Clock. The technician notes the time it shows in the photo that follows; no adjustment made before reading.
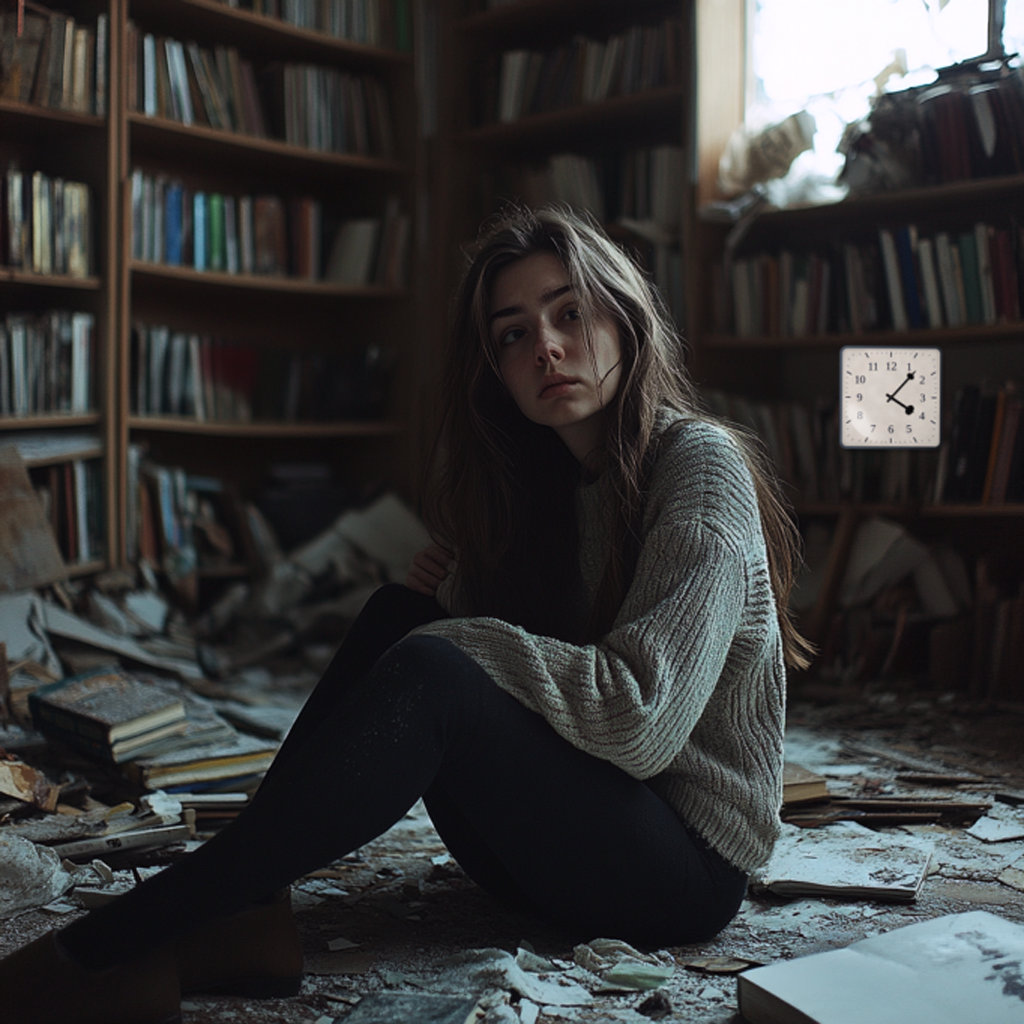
4:07
